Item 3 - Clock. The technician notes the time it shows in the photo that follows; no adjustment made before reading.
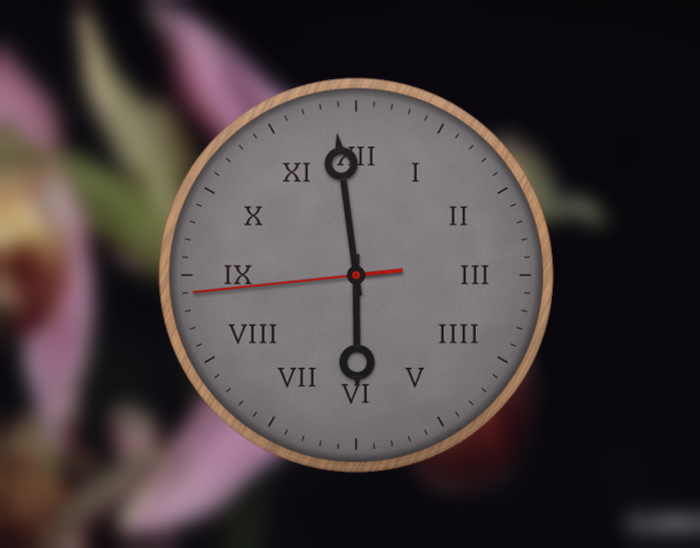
5:58:44
